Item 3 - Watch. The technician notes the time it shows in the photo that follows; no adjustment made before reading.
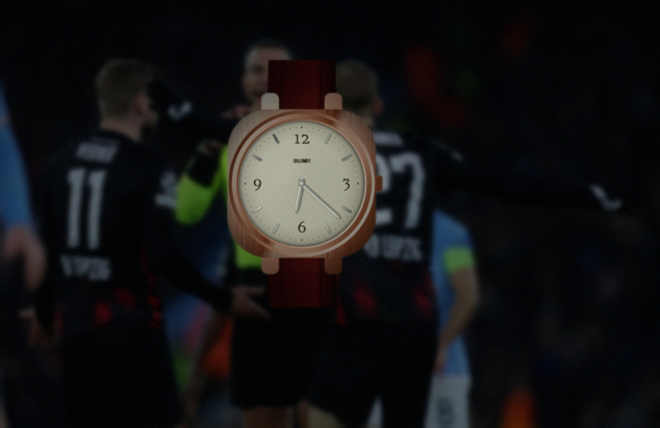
6:22
